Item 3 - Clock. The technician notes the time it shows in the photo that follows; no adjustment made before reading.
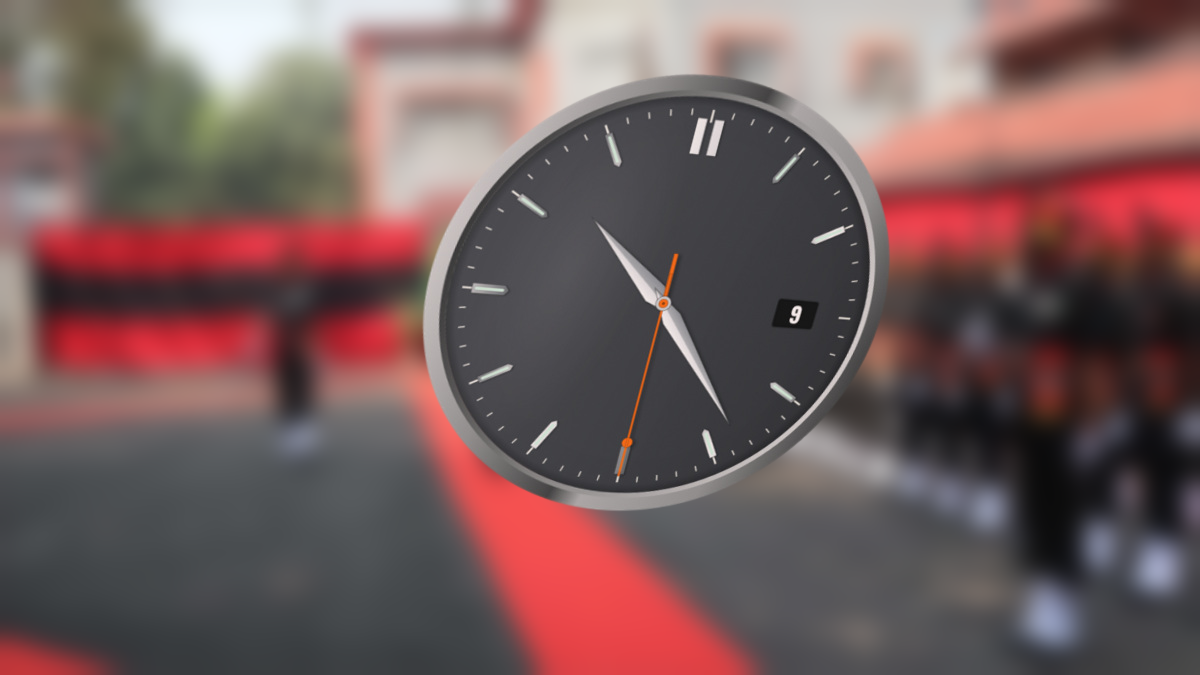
10:23:30
